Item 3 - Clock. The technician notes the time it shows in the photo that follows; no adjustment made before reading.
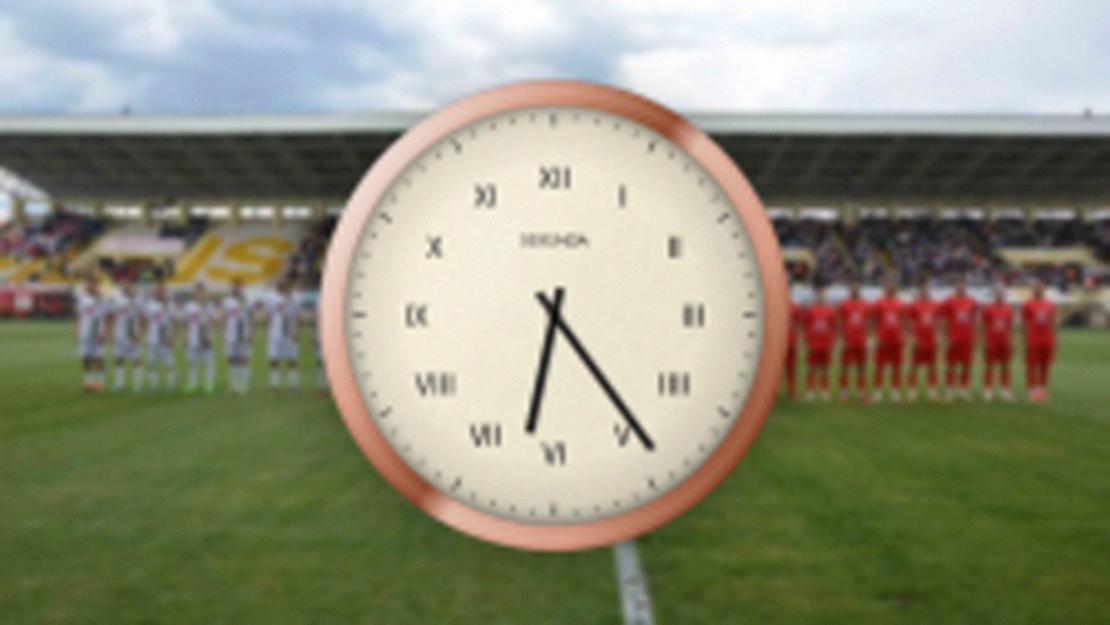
6:24
